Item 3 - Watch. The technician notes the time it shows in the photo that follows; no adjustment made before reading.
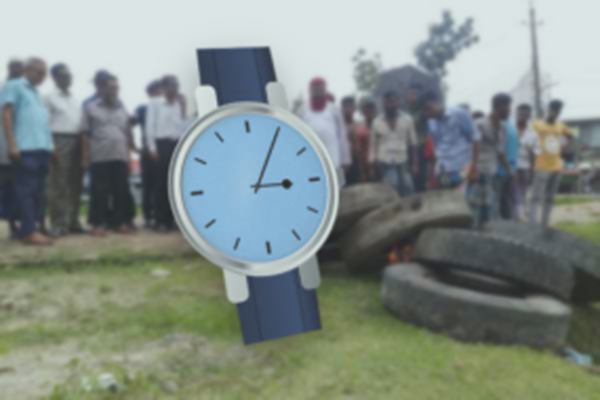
3:05
